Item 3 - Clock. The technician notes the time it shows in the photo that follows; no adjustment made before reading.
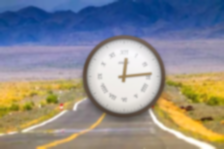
12:14
